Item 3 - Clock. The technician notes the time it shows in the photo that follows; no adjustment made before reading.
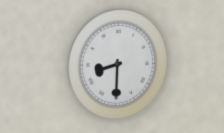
8:30
